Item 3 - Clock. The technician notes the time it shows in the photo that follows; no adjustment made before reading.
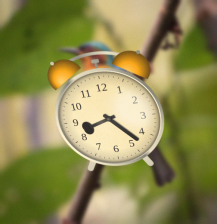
8:23
